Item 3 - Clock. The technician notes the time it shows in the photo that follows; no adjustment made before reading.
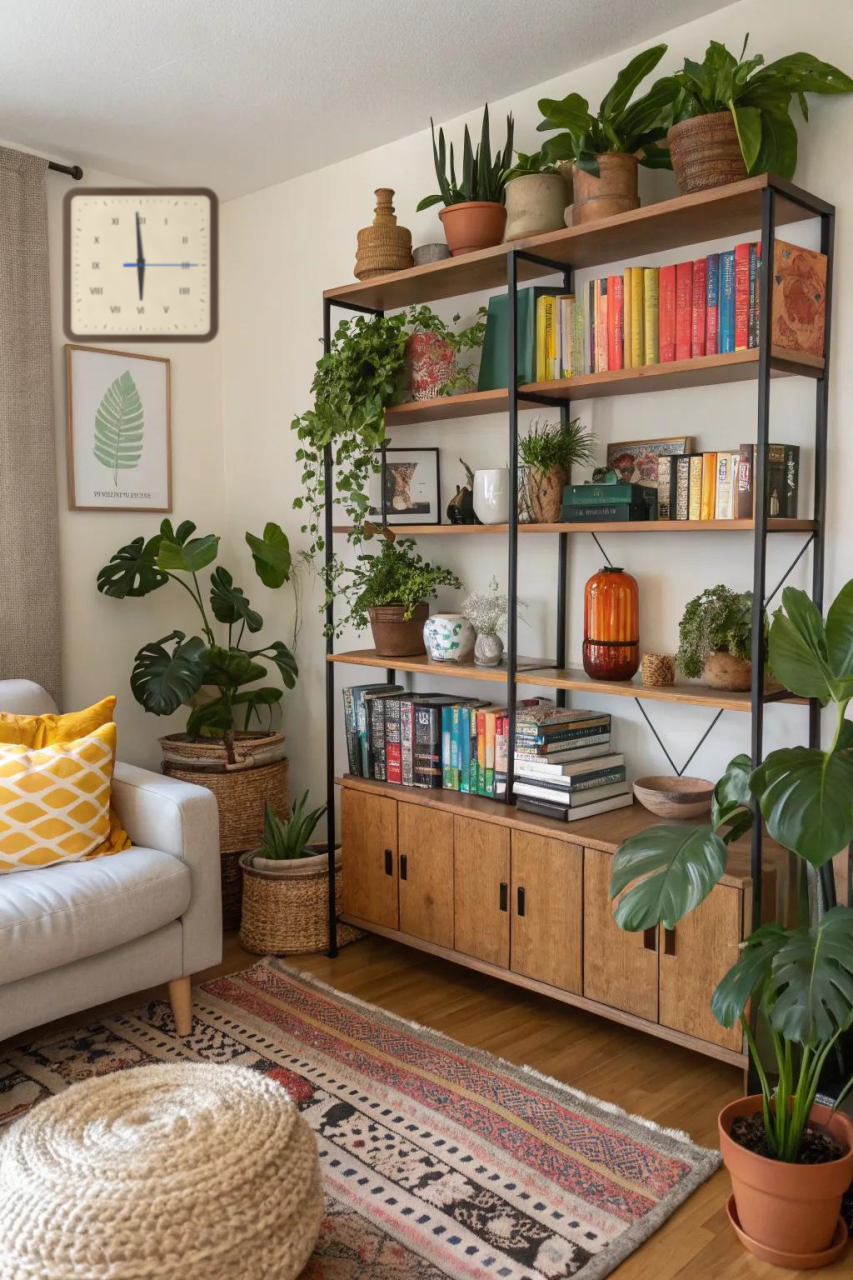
5:59:15
